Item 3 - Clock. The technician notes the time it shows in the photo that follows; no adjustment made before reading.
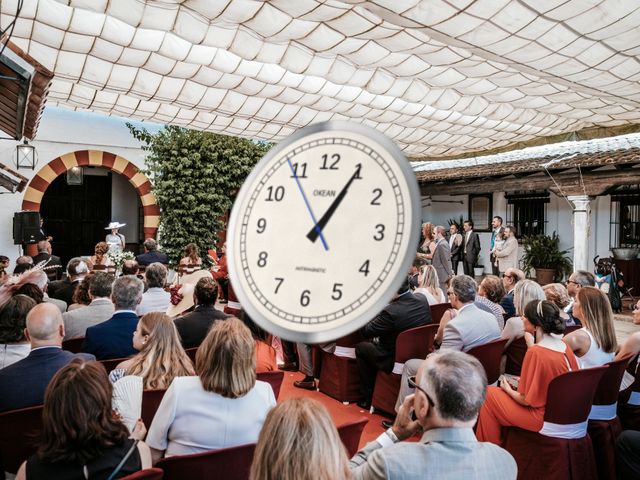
1:04:54
